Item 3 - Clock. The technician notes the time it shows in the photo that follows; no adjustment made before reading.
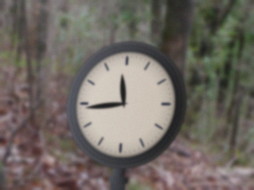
11:44
